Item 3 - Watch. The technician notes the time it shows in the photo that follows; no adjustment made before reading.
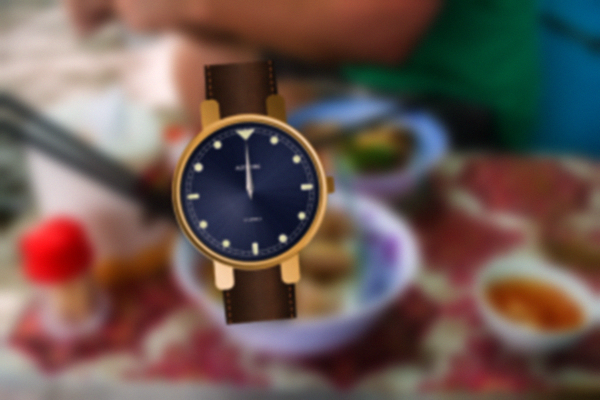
12:00
